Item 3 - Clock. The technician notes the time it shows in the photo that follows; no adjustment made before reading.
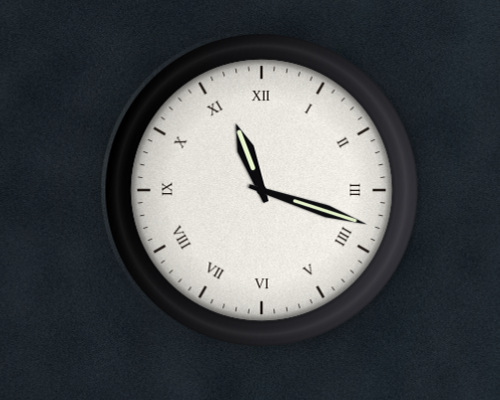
11:18
